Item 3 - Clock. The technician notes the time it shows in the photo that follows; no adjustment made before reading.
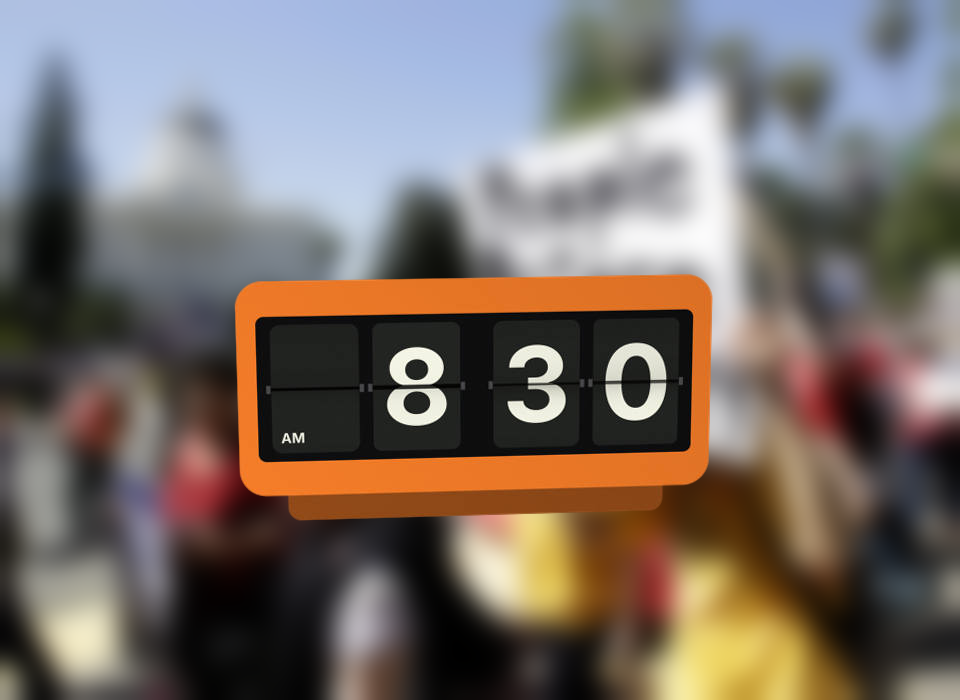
8:30
